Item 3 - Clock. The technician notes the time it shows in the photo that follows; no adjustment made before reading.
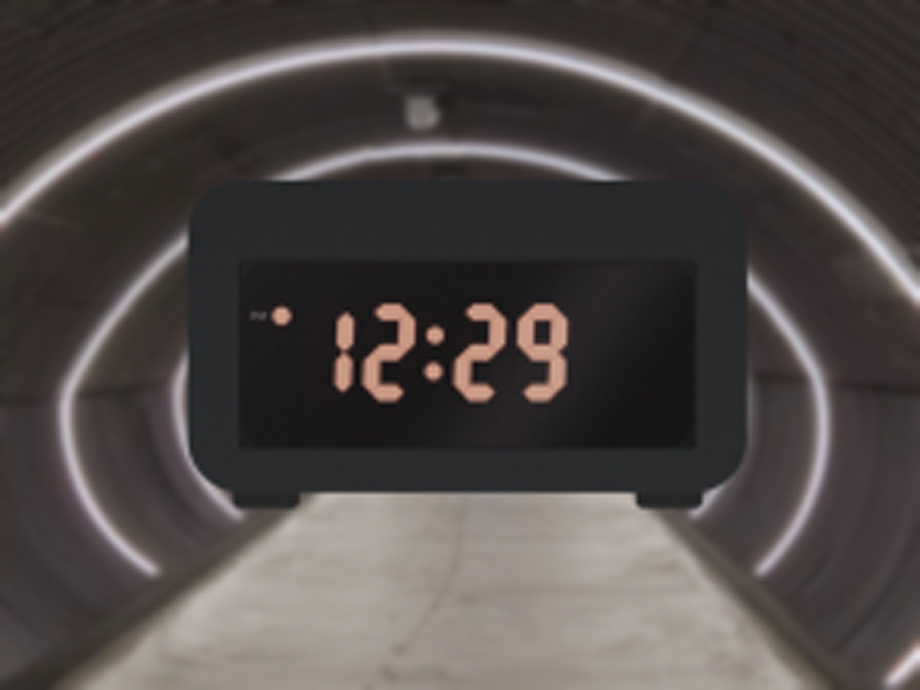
12:29
